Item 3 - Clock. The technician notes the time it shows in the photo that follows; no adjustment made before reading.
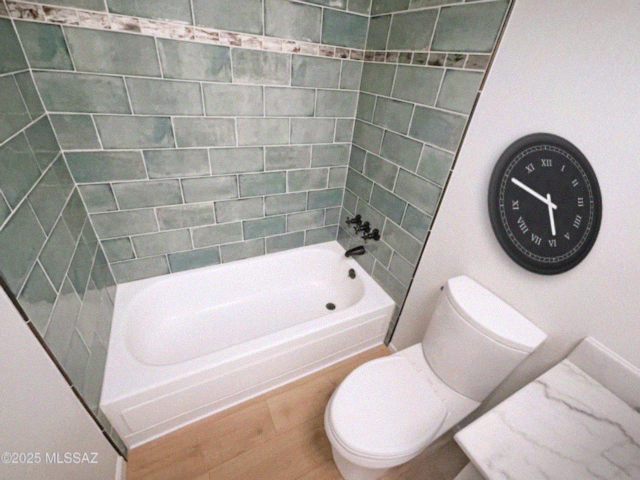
5:50
